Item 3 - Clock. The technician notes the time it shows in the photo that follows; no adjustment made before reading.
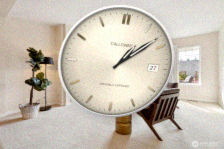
1:08
